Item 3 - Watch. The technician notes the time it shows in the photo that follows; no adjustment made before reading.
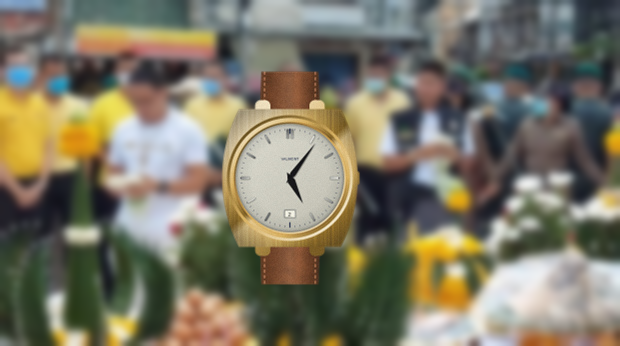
5:06
